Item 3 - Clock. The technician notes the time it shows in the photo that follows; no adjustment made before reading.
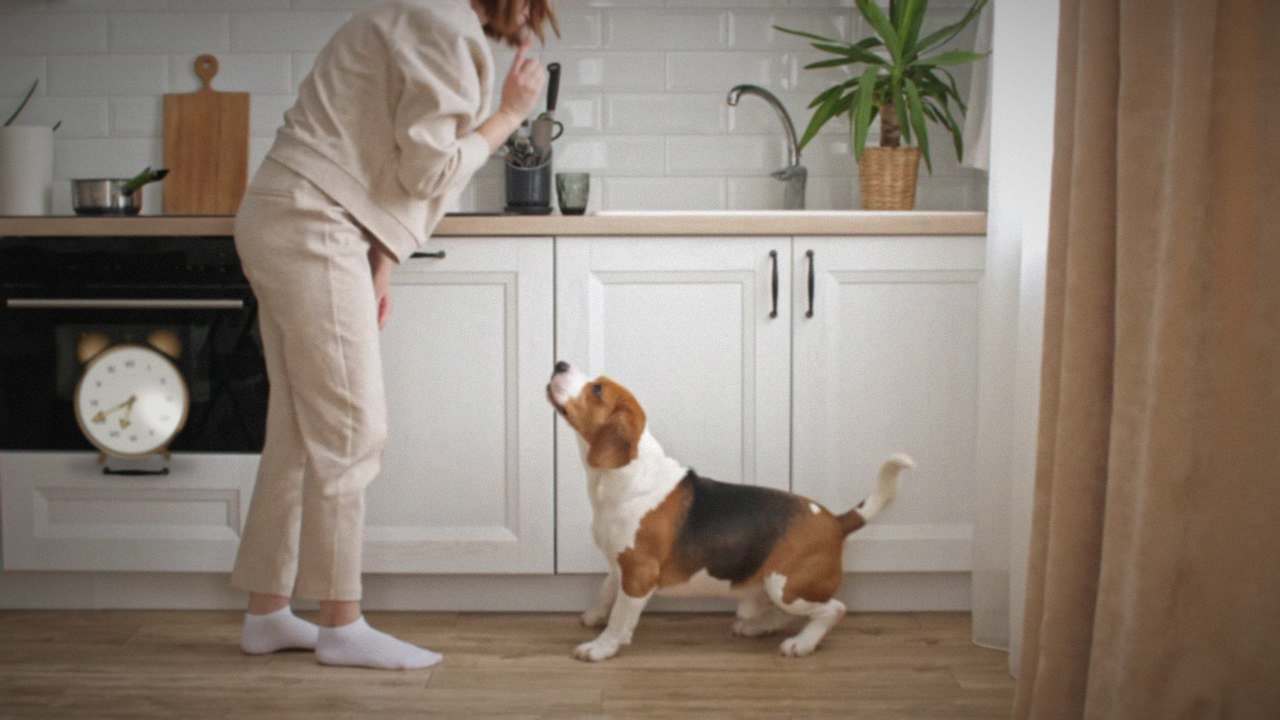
6:41
